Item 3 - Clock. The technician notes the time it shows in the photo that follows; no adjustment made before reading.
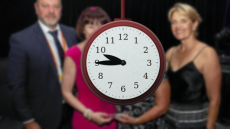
9:45
